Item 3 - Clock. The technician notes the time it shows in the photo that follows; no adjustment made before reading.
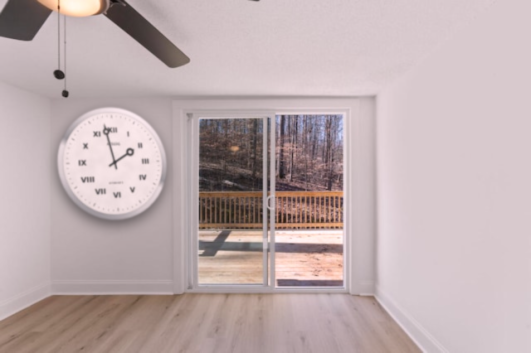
1:58
